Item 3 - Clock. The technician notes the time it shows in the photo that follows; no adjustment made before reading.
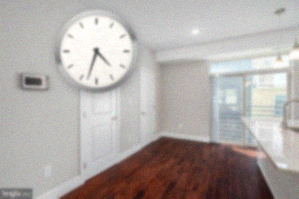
4:33
